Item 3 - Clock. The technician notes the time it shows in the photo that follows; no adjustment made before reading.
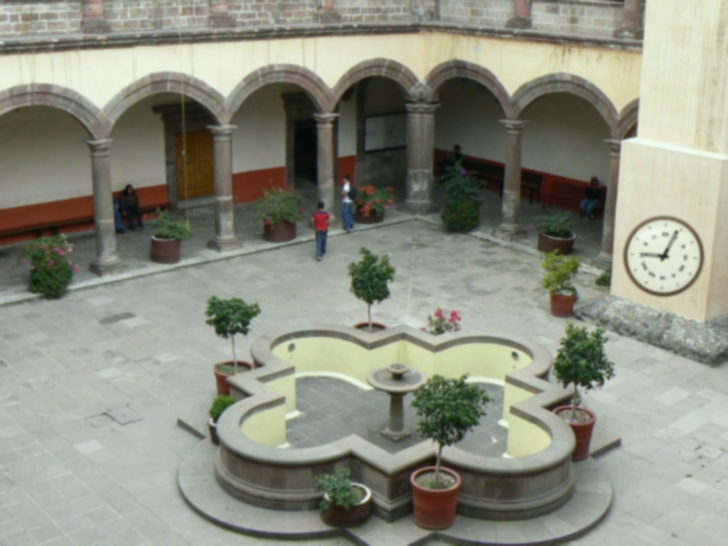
9:04
